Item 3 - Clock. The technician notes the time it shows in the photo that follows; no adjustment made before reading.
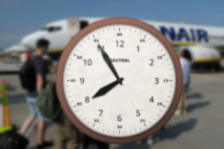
7:55
